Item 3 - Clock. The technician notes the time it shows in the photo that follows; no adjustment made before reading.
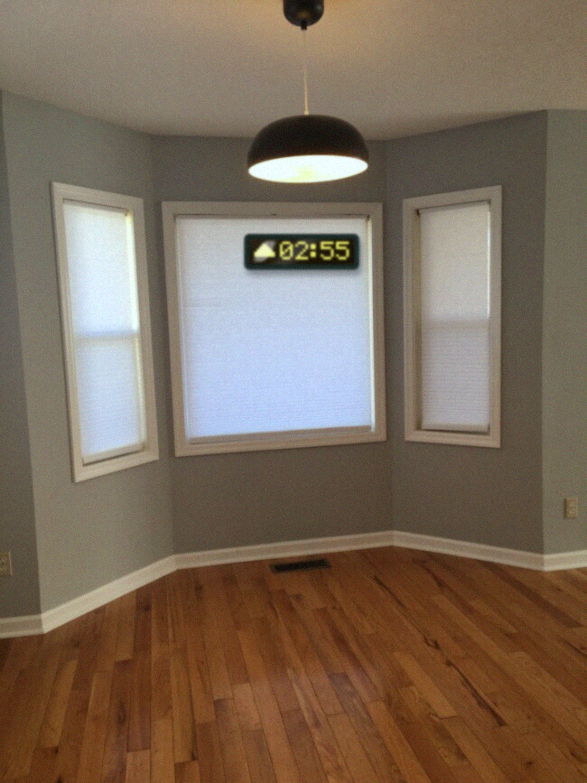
2:55
